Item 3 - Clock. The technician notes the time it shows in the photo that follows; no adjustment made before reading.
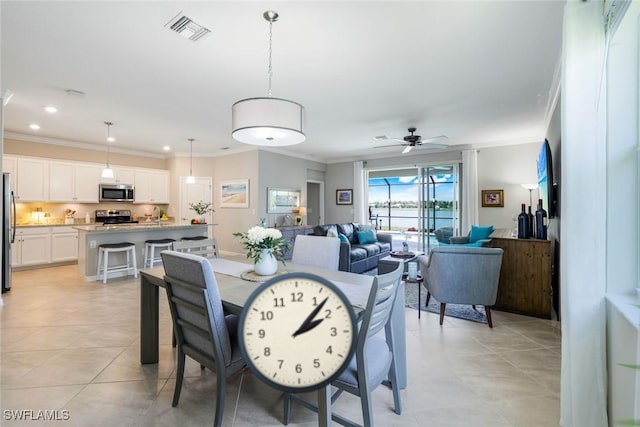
2:07
